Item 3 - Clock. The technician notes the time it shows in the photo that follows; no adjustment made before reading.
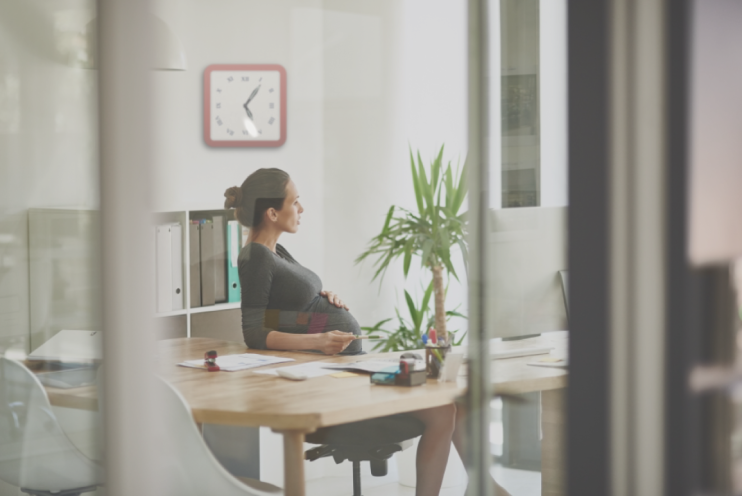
5:06
